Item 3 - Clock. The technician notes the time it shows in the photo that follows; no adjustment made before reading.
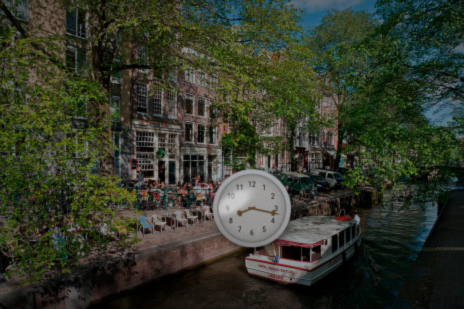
8:17
